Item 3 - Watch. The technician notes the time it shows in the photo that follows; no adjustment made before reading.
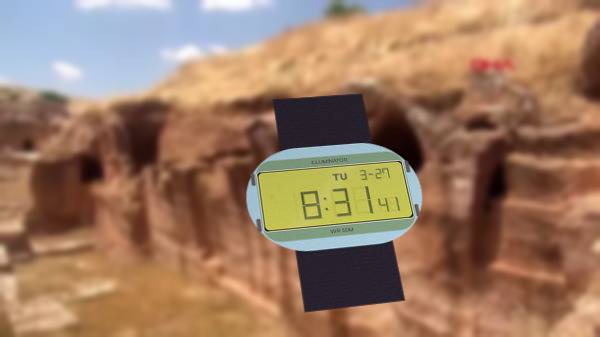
8:31:41
